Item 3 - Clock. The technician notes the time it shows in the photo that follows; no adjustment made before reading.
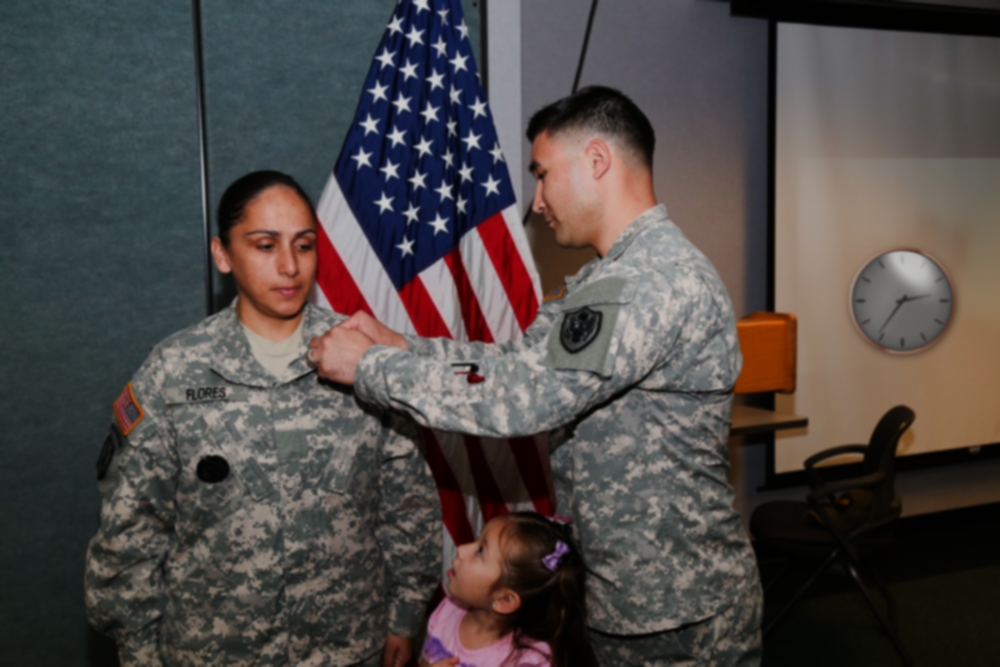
2:36
